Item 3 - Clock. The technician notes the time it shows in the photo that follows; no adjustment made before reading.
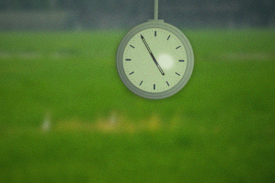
4:55
